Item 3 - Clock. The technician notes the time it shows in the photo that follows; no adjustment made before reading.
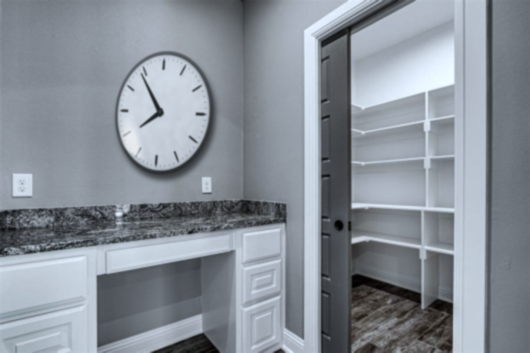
7:54
